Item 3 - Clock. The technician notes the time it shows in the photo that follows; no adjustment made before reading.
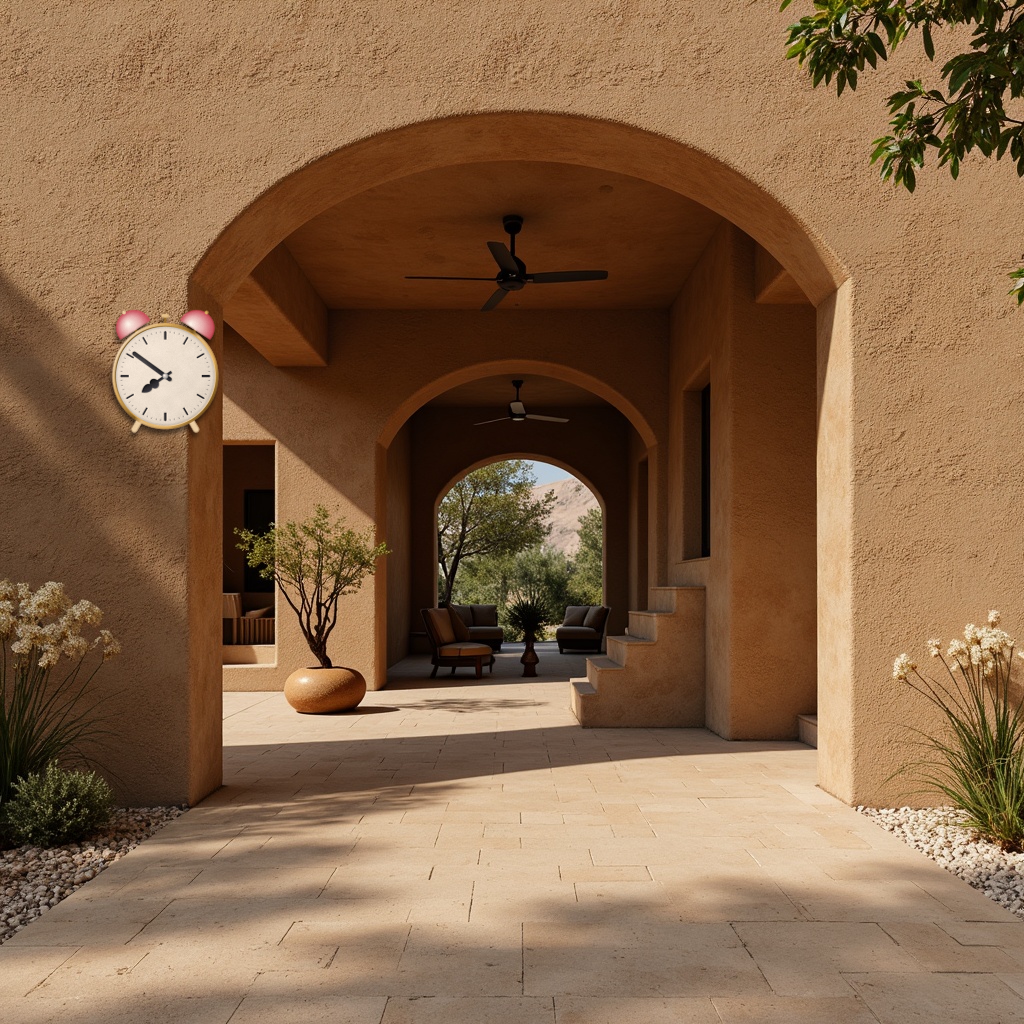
7:51
